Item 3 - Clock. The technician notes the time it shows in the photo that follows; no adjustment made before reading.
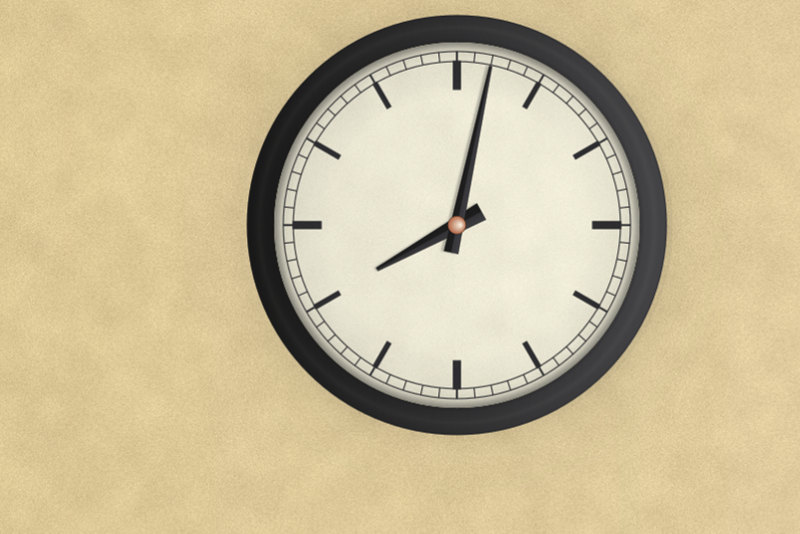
8:02
